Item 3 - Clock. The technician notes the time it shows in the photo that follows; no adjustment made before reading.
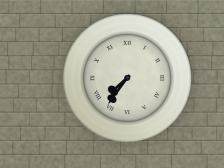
7:36
